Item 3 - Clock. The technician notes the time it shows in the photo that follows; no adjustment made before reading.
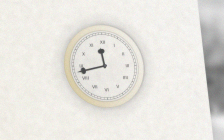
11:43
